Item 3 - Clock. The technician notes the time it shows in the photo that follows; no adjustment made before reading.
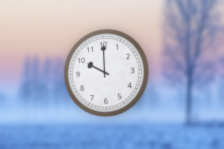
10:00
